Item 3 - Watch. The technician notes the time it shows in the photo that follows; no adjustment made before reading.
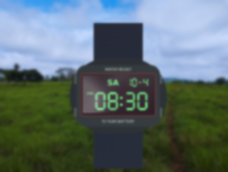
8:30
